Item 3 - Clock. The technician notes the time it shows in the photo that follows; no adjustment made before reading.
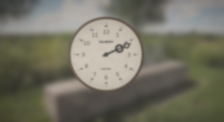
2:11
